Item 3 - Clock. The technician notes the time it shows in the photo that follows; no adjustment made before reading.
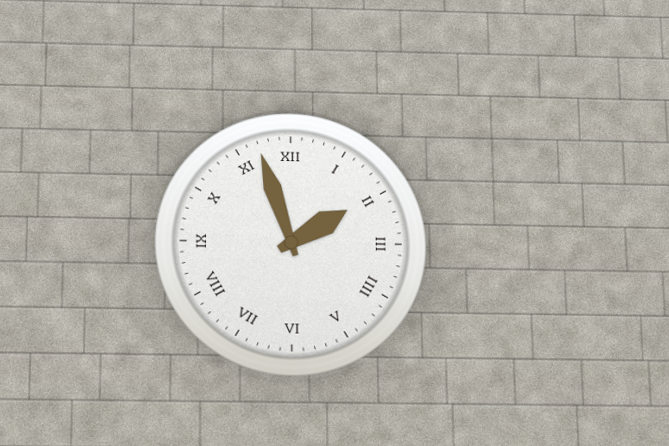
1:57
